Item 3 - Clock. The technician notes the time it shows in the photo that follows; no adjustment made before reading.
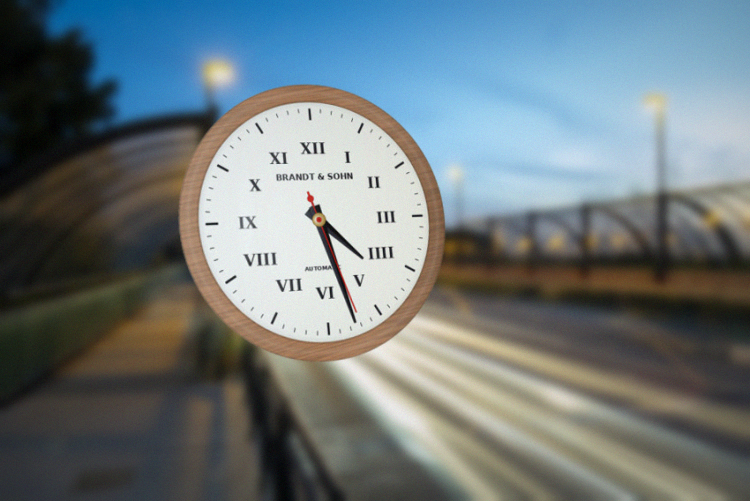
4:27:27
